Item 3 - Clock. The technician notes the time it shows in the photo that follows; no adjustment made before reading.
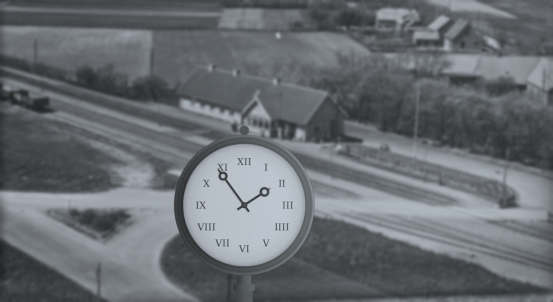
1:54
